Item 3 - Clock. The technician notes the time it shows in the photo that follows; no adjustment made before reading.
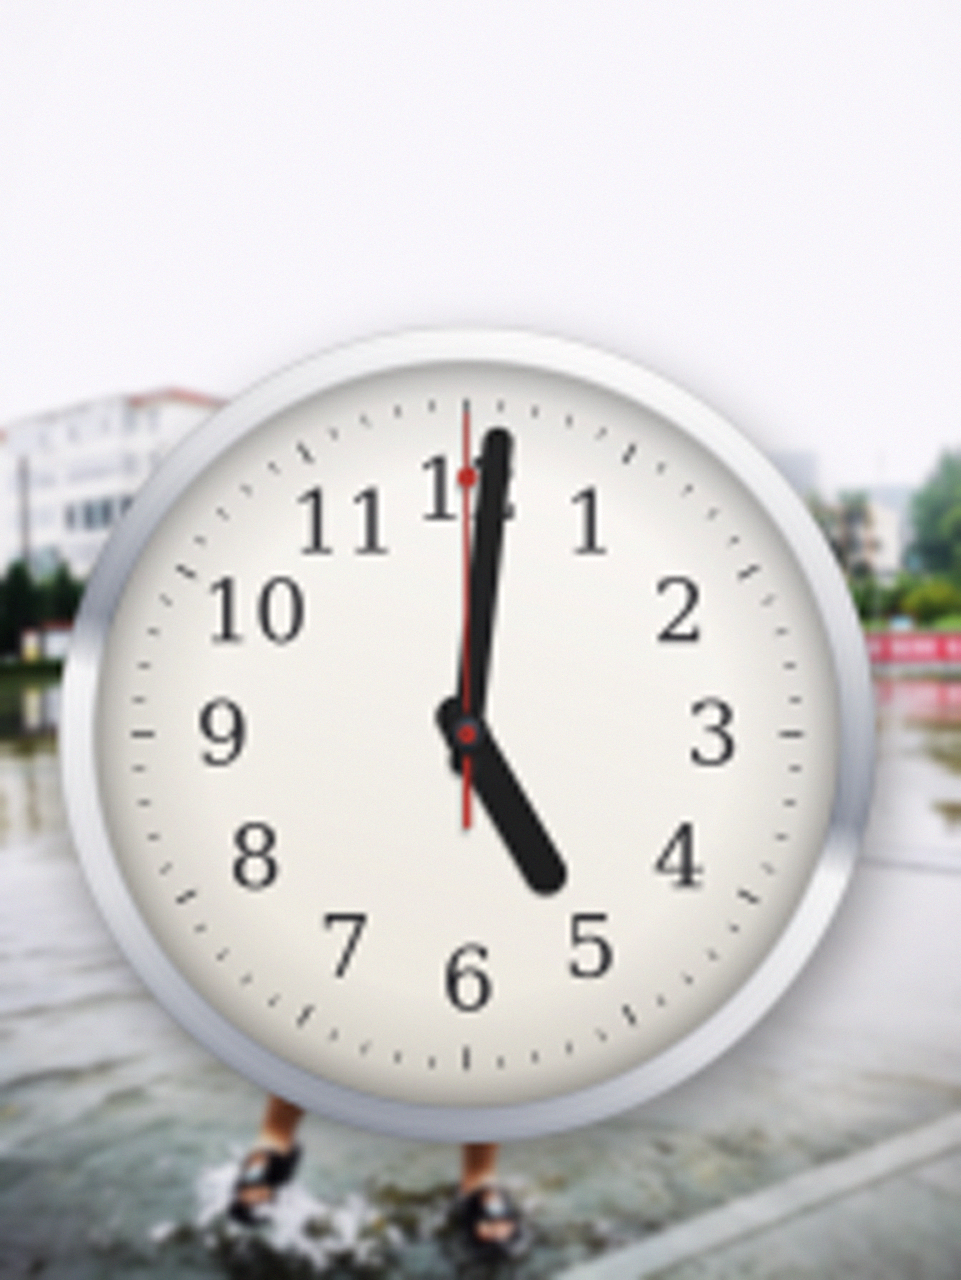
5:01:00
